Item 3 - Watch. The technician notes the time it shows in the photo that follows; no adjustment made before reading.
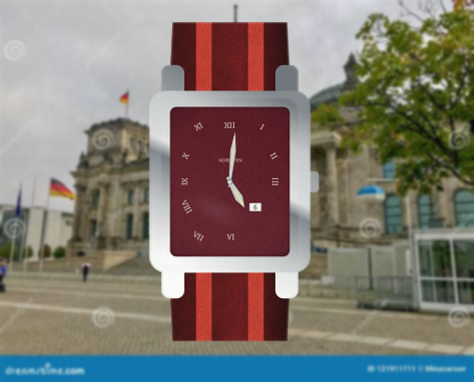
5:01
